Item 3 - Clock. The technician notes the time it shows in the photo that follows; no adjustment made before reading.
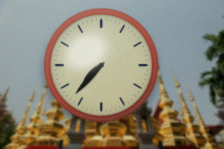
7:37
